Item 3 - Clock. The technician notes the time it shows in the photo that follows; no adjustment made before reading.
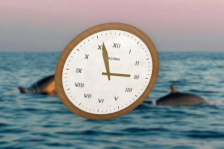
2:56
